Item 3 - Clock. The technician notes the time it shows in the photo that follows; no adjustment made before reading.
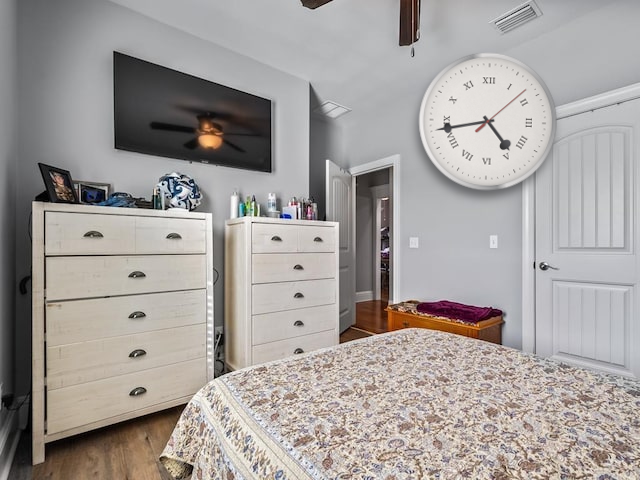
4:43:08
